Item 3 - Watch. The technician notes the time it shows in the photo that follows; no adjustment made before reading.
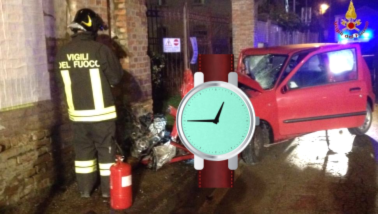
12:45
